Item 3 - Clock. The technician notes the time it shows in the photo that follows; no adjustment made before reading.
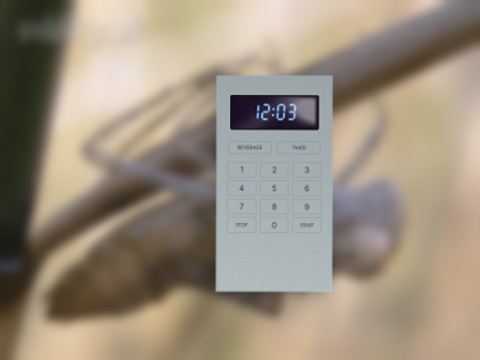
12:03
